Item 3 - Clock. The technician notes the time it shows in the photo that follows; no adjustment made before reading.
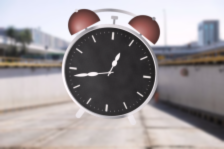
12:43
